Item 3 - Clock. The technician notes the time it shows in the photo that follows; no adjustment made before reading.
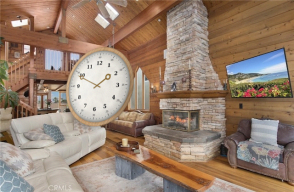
1:49
